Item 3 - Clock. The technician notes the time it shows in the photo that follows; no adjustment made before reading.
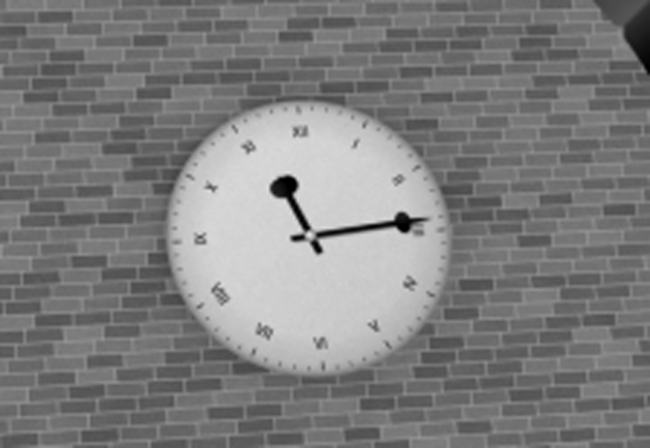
11:14
